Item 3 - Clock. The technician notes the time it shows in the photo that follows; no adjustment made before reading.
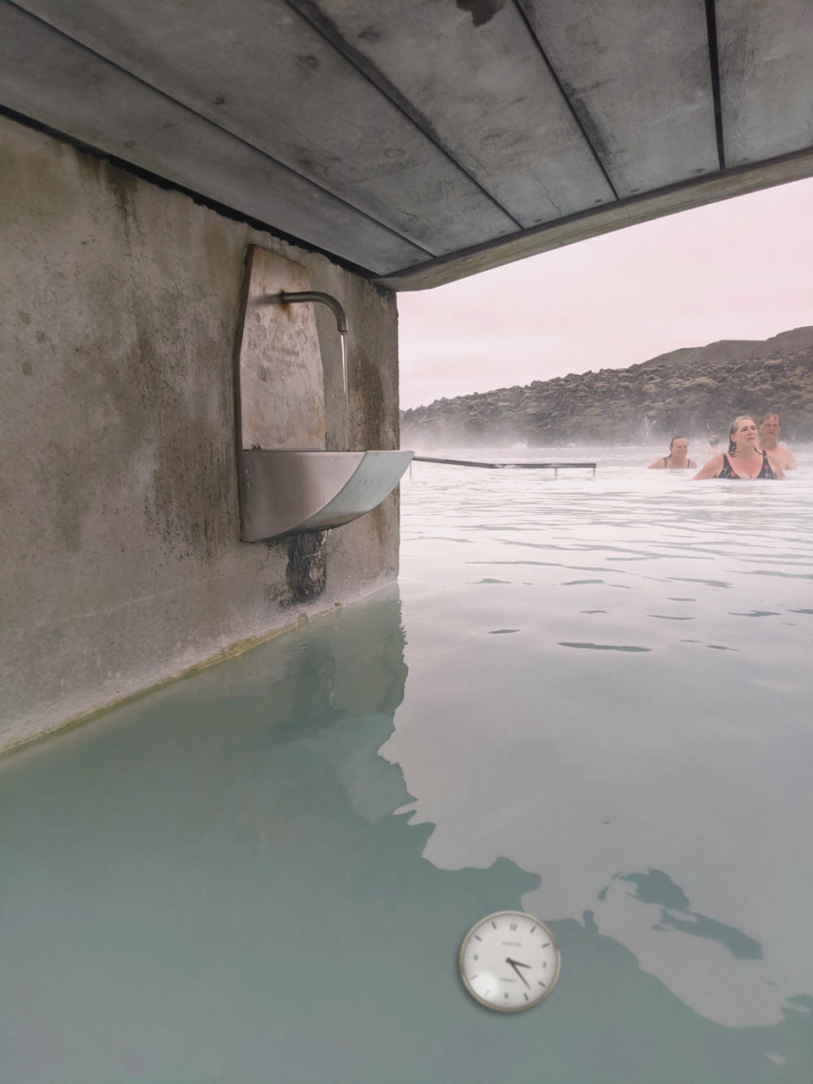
3:23
